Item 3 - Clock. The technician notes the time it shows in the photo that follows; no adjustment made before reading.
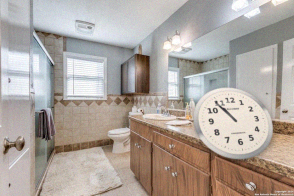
10:54
